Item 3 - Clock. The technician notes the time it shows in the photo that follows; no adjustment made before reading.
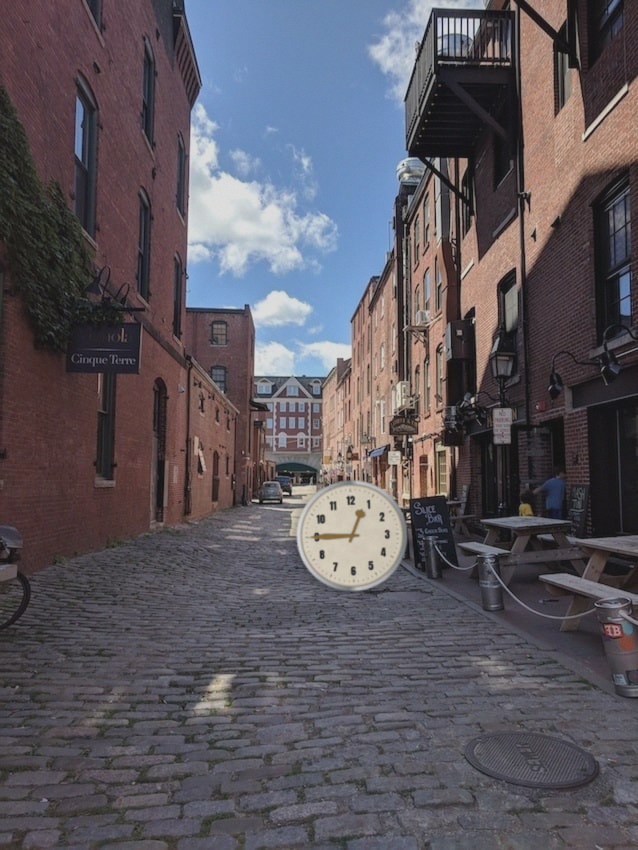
12:45
